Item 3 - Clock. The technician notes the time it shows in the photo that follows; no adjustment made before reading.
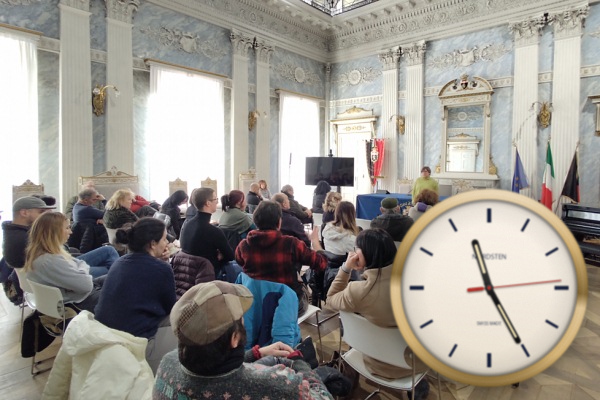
11:25:14
